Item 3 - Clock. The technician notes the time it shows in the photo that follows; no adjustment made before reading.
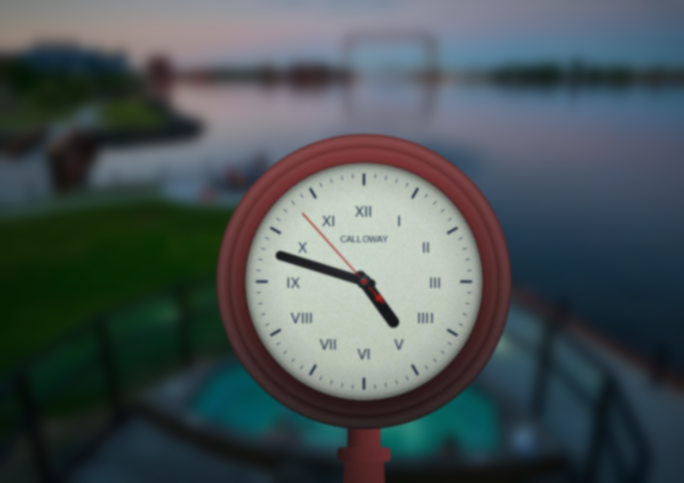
4:47:53
